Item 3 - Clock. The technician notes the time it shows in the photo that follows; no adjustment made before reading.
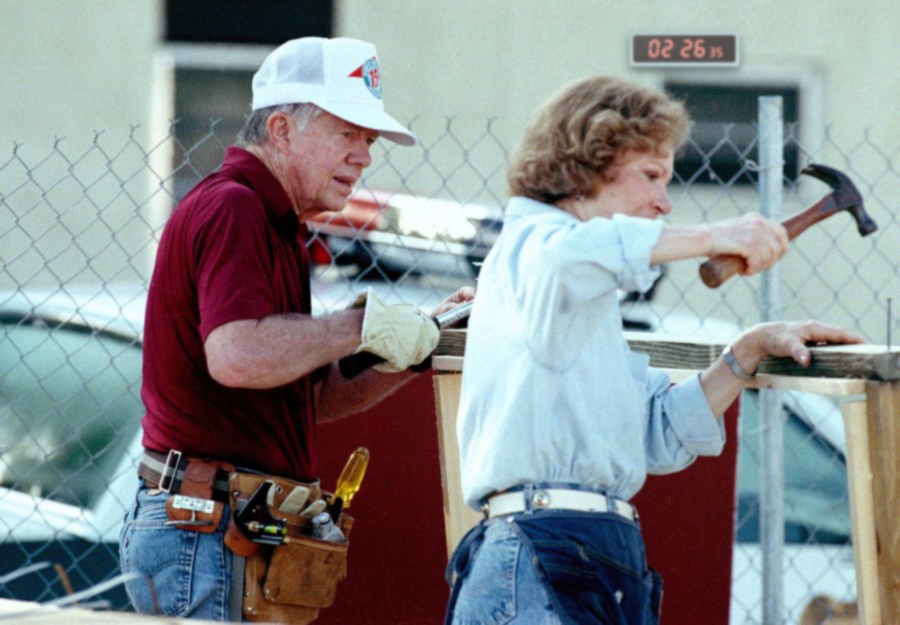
2:26
